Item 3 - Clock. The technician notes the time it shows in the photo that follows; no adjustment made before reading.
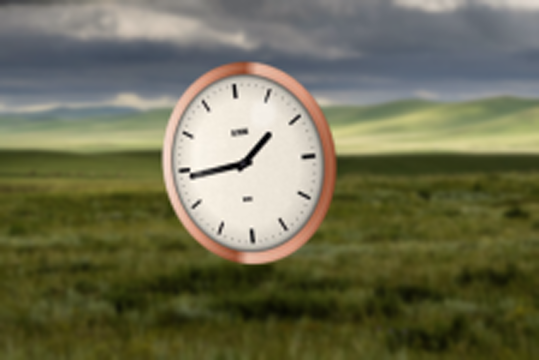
1:44
